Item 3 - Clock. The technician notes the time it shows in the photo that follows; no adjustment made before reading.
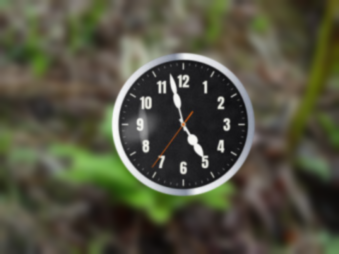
4:57:36
